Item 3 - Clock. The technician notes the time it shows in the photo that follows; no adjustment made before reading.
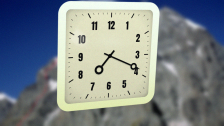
7:19
